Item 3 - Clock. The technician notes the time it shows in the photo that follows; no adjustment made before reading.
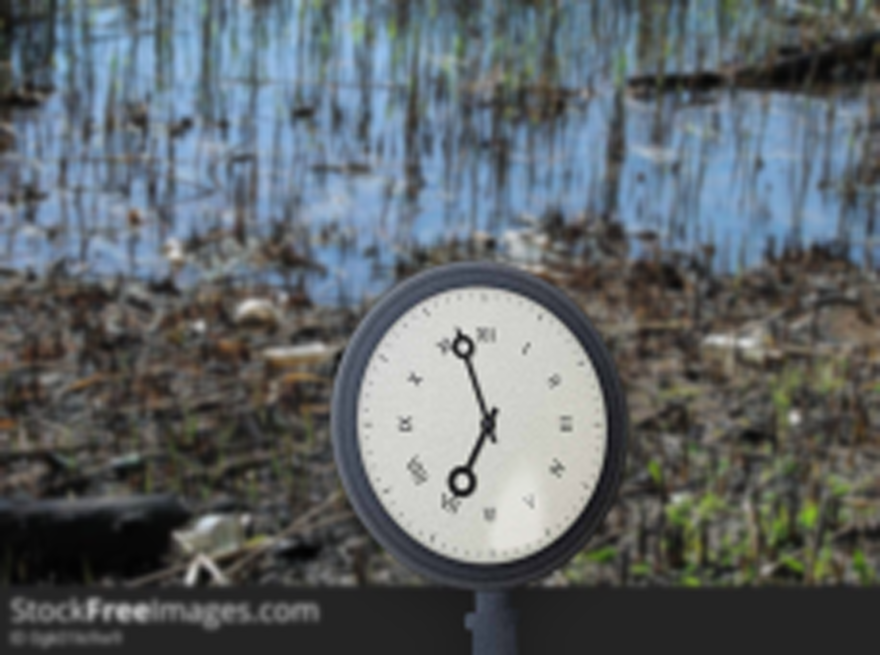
6:57
